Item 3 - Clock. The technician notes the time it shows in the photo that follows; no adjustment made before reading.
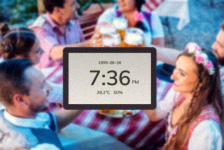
7:36
